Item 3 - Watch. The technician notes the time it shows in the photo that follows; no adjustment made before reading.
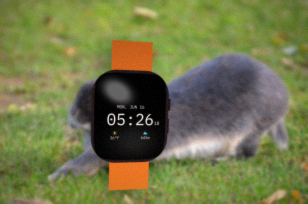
5:26
